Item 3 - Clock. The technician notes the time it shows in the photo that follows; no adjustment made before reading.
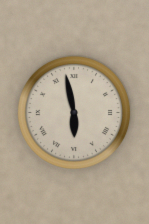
5:58
